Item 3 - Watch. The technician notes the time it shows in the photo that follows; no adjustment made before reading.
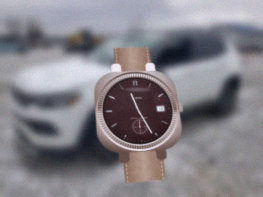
11:26
